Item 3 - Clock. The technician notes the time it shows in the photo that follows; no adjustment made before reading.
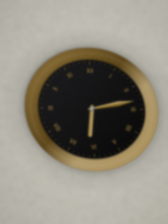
6:13
